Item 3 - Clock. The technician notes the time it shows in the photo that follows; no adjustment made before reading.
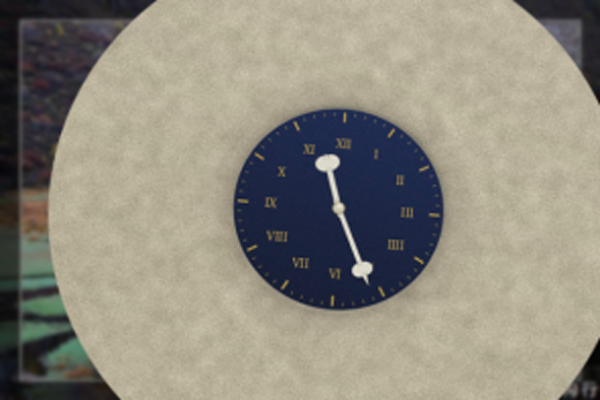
11:26
